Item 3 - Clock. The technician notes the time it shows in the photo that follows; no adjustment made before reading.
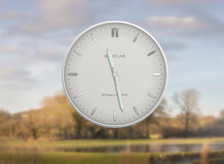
11:28
